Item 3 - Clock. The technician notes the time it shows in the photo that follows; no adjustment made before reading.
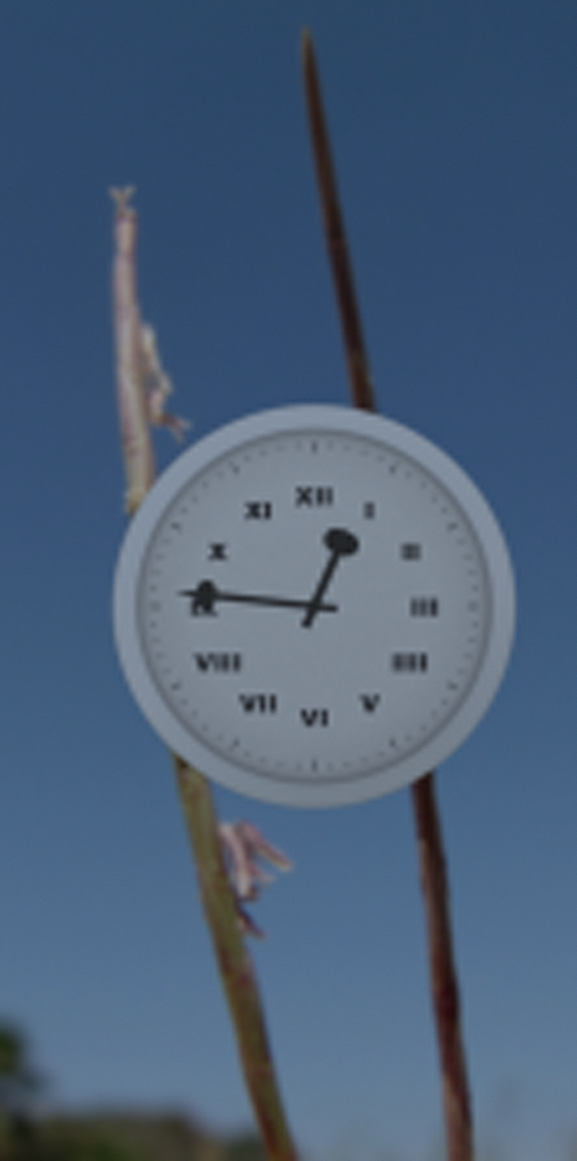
12:46
